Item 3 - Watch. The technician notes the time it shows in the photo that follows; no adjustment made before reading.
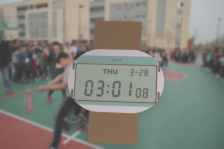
3:01:08
